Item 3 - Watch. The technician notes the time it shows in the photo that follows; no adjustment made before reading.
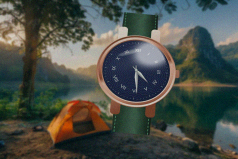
4:29
